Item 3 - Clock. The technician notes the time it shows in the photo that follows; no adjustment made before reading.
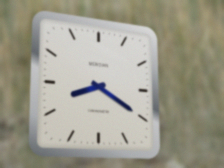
8:20
